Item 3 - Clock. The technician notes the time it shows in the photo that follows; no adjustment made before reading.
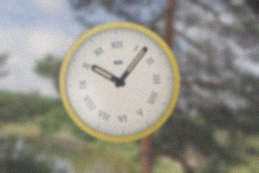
10:07
